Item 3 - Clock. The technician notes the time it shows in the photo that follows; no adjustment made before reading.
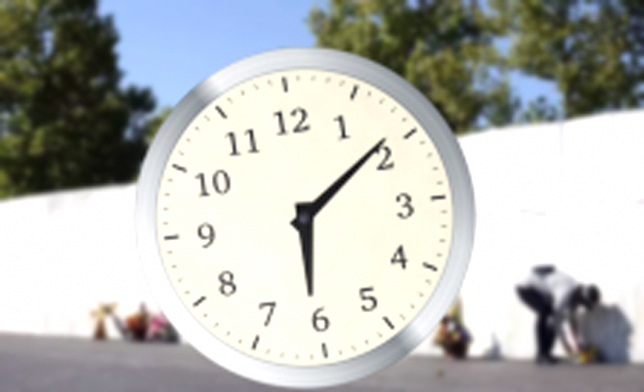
6:09
